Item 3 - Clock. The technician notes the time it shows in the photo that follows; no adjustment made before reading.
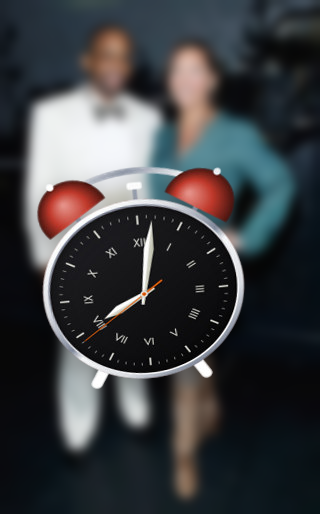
8:01:39
